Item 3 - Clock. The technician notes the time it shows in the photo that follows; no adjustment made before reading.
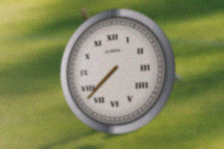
7:38
